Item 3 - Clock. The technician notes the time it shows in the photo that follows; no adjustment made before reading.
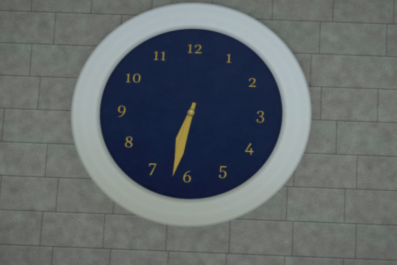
6:32
